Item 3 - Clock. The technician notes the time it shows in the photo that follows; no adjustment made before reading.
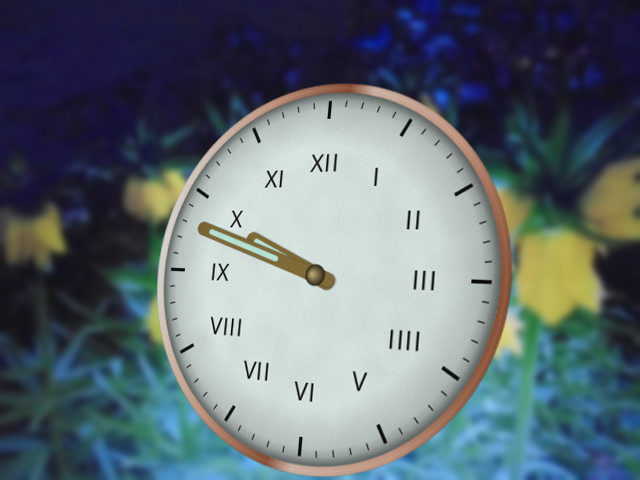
9:48
